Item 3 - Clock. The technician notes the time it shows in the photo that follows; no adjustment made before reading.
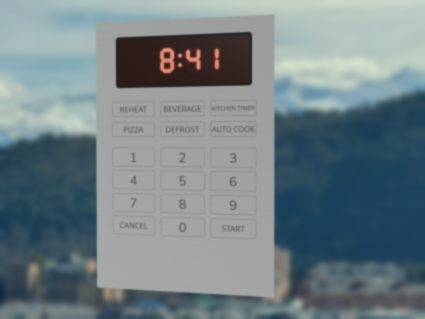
8:41
